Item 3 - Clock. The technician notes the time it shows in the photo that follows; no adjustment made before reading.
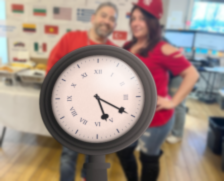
5:20
